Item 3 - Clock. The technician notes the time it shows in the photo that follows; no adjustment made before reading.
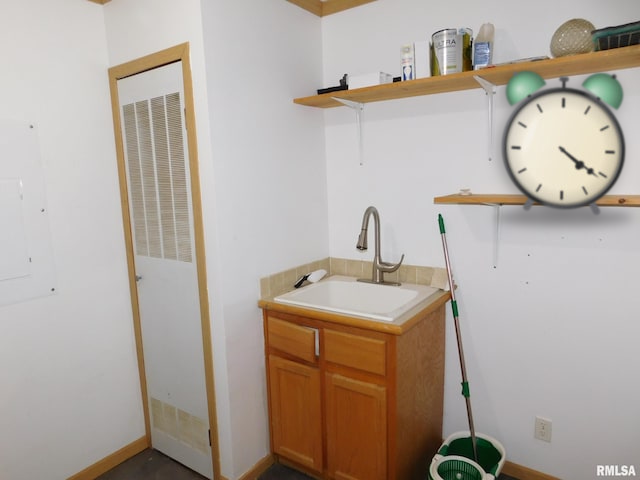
4:21
